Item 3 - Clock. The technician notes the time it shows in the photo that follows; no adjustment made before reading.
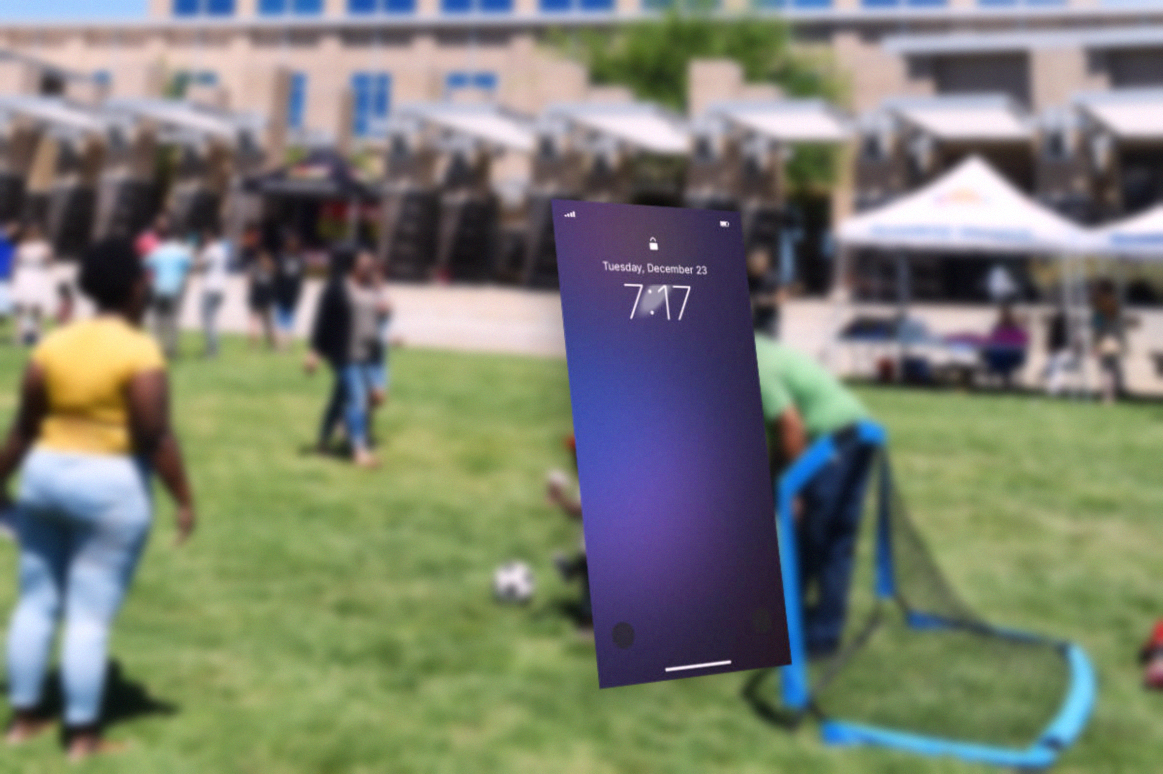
7:17
